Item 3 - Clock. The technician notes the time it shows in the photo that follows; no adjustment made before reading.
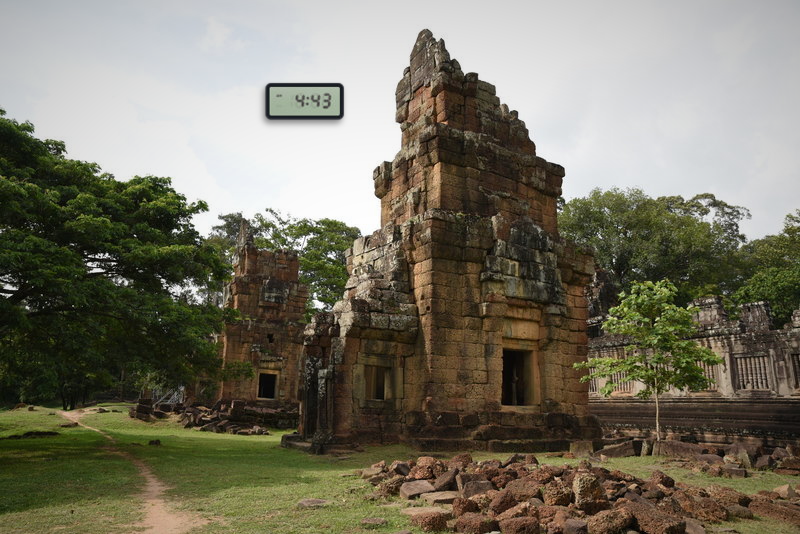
4:43
